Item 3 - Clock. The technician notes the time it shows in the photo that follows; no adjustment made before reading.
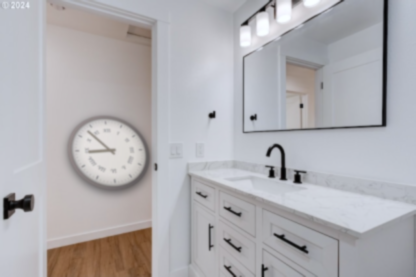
8:53
